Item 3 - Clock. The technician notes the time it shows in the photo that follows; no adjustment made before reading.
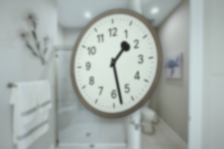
1:28
